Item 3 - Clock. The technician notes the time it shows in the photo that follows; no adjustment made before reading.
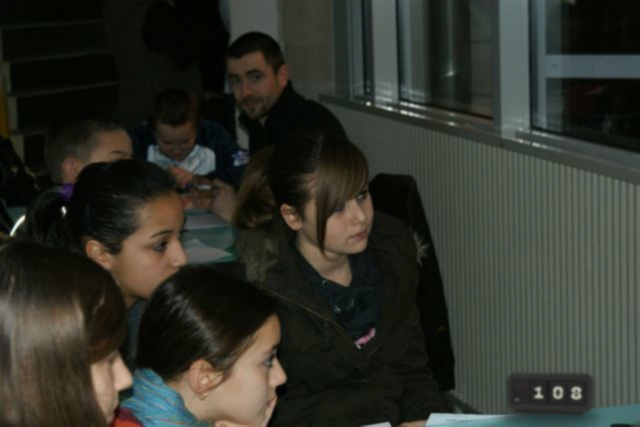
1:08
